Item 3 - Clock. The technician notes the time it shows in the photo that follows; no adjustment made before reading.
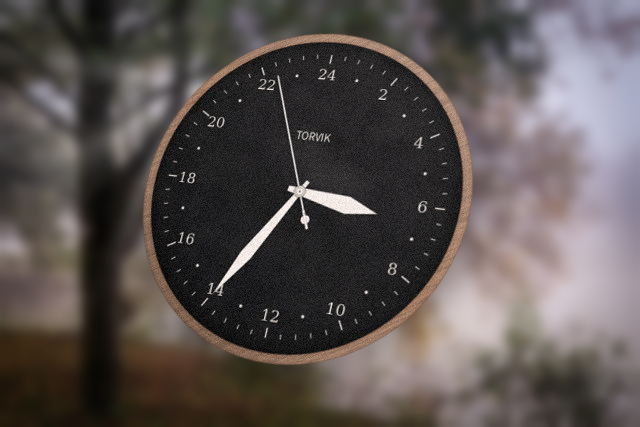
6:34:56
